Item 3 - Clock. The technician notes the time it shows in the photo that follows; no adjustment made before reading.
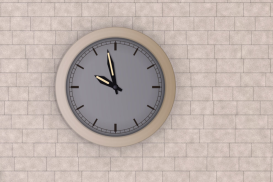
9:58
